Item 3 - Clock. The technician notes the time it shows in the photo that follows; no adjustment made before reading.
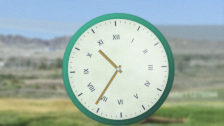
10:36
